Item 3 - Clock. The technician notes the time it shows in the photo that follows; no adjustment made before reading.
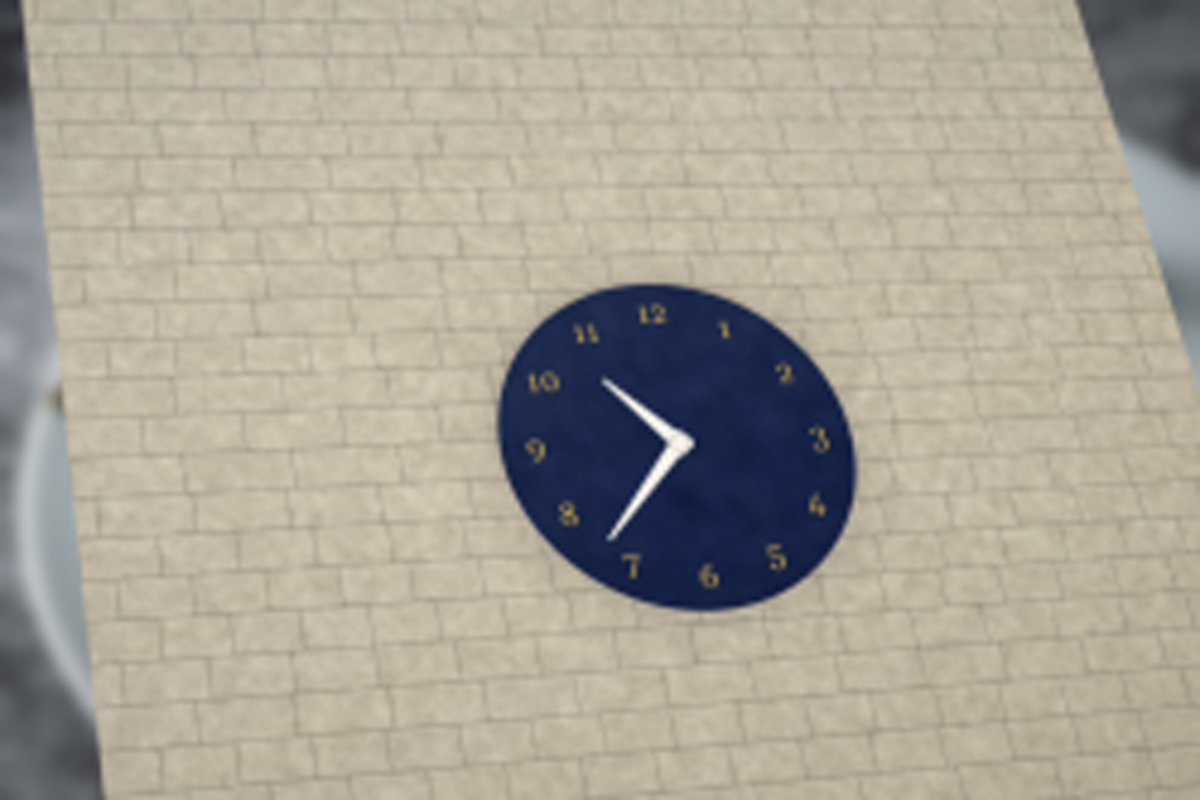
10:37
